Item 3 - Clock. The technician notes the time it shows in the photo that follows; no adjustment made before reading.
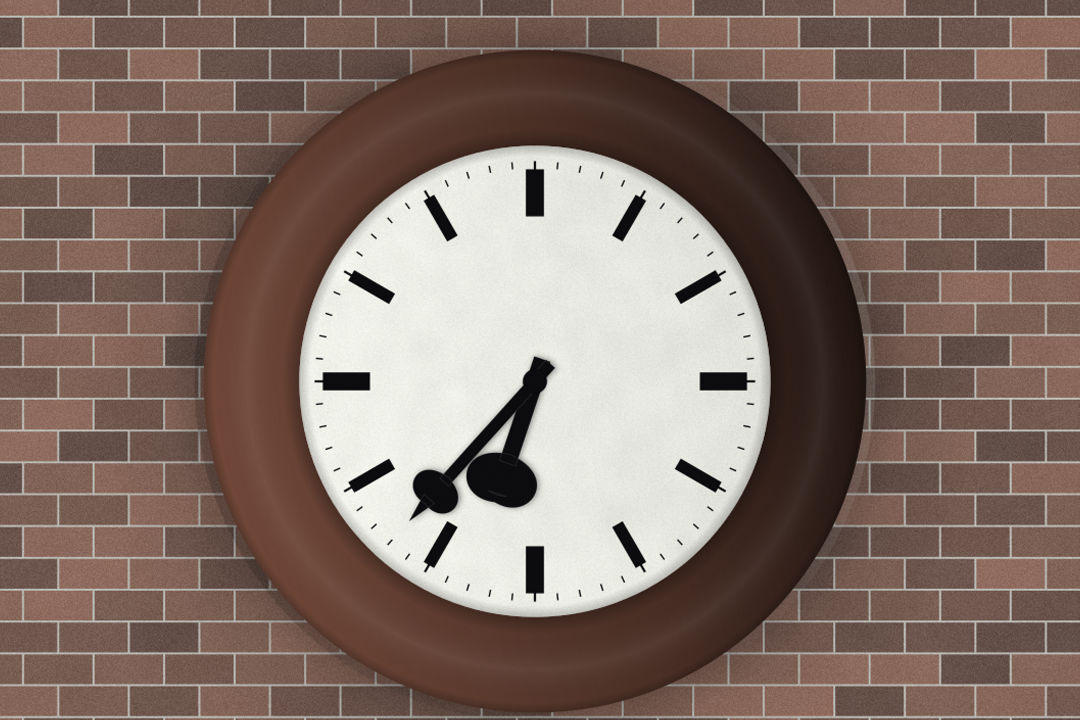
6:37
